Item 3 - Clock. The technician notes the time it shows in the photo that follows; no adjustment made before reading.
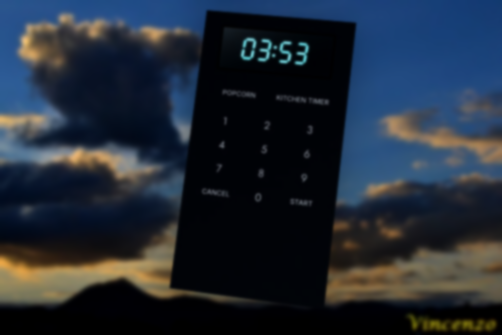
3:53
